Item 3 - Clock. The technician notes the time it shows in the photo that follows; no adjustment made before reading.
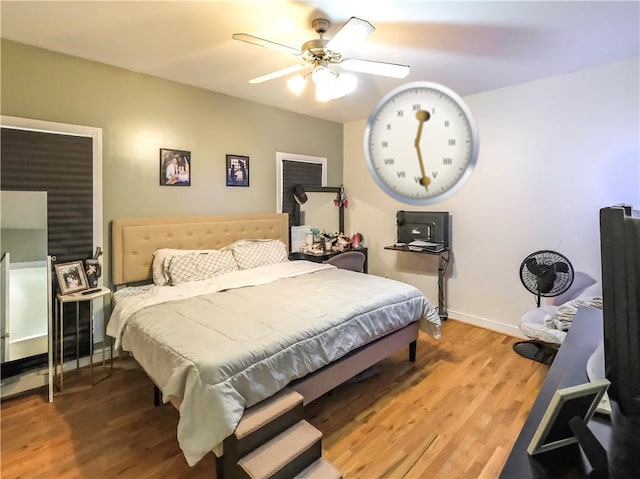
12:28
